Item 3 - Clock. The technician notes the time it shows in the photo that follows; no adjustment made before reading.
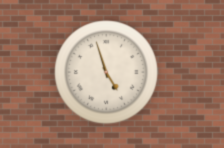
4:57
